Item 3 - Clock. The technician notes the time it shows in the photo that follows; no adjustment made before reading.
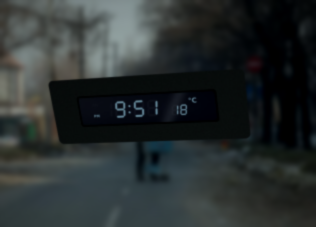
9:51
